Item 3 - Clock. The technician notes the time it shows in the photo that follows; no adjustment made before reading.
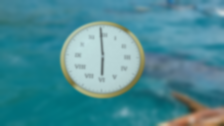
5:59
